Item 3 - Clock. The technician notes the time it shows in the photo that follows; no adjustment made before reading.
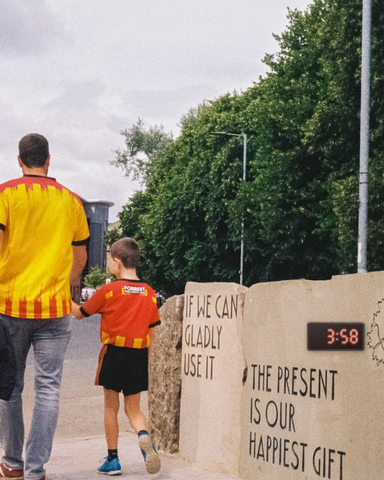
3:58
